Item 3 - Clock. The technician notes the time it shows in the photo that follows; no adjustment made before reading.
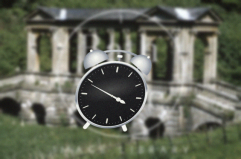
3:49
